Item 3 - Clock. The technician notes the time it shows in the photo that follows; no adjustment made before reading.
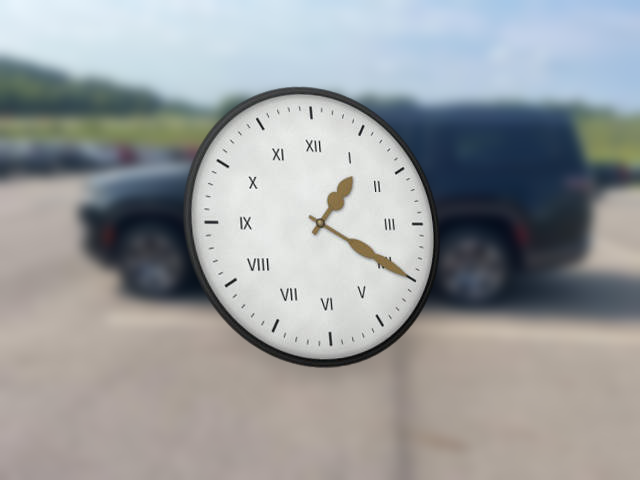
1:20
